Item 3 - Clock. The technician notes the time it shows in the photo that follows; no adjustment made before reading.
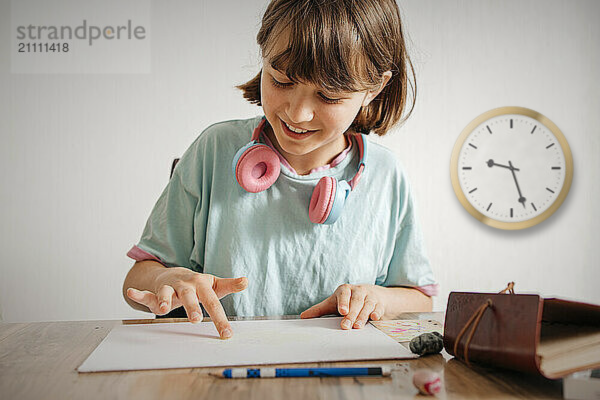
9:27
